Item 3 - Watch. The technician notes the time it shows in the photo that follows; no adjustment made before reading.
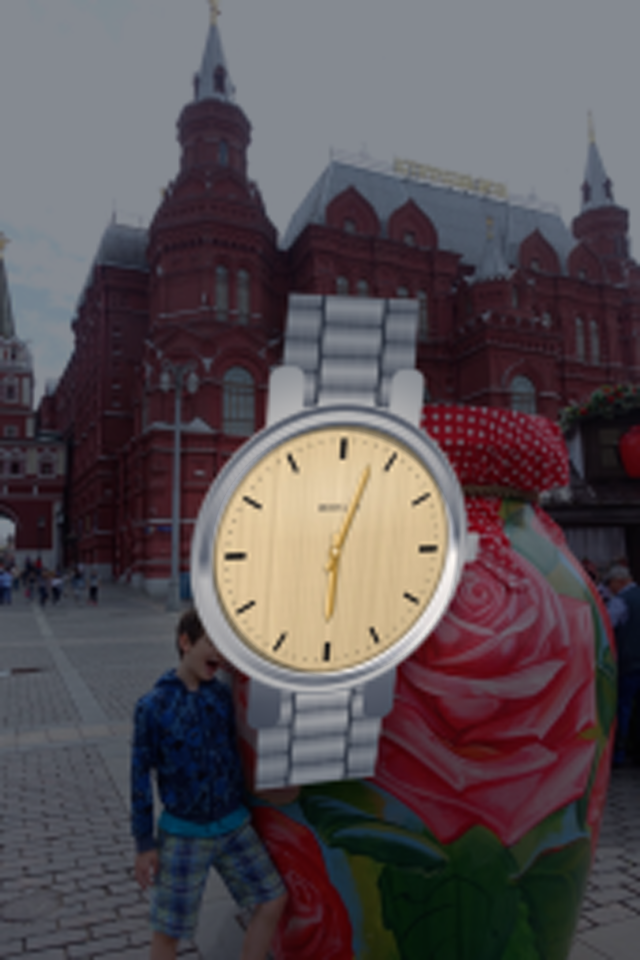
6:03
